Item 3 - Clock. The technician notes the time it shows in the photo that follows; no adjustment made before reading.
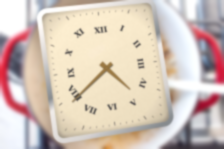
4:39
